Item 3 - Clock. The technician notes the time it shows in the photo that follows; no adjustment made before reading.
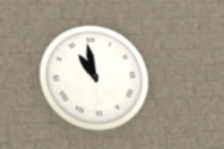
10:59
